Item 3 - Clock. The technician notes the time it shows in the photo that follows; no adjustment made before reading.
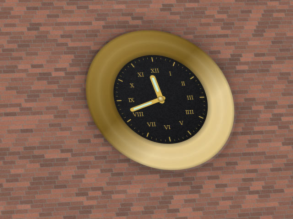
11:42
